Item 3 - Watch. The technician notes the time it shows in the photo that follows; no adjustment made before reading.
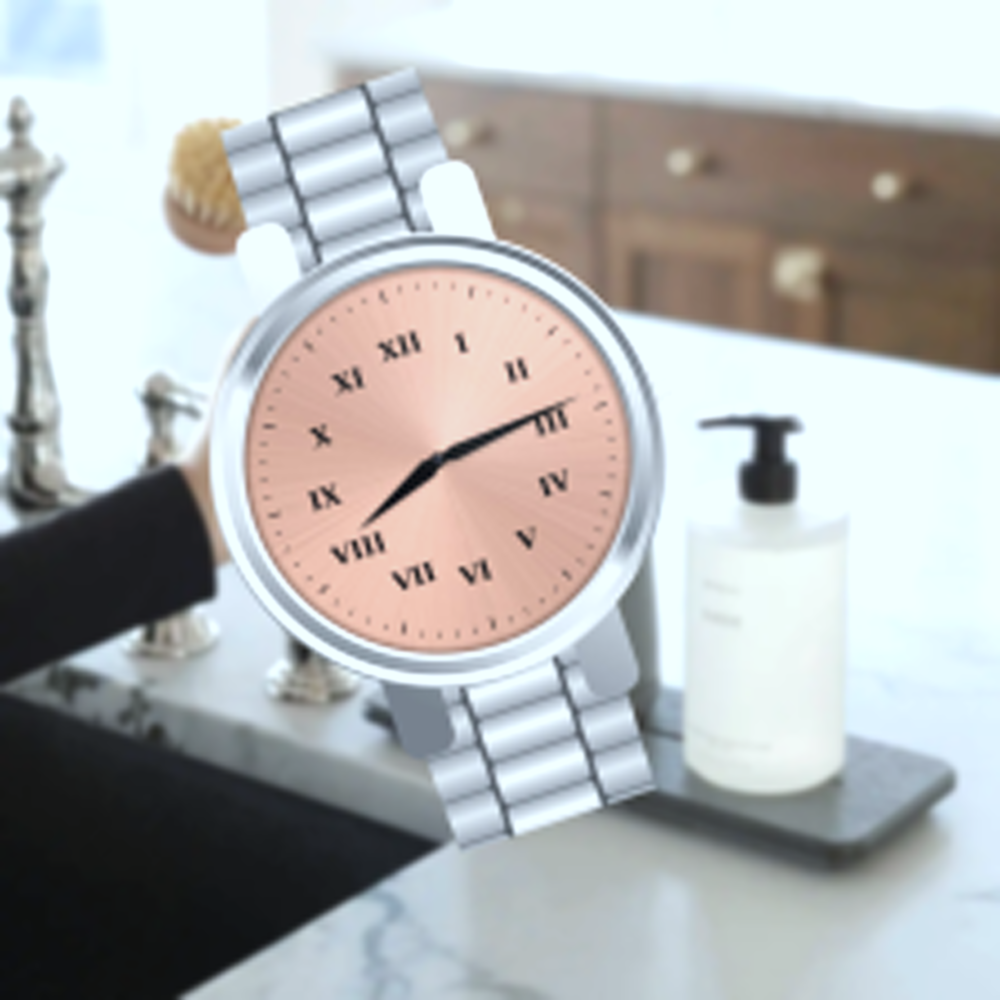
8:14
